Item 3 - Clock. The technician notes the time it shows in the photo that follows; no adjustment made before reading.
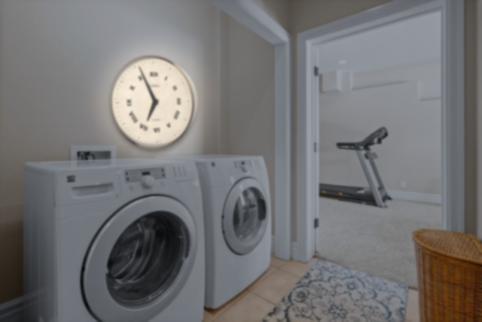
6:56
